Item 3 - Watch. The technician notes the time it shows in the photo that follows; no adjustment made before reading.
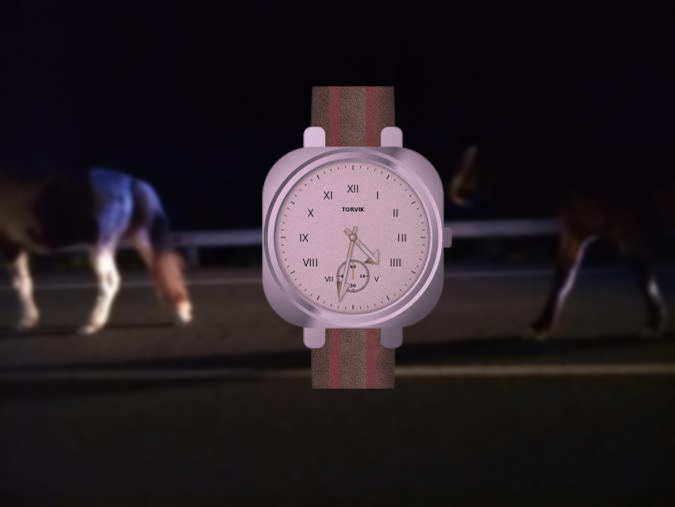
4:32
